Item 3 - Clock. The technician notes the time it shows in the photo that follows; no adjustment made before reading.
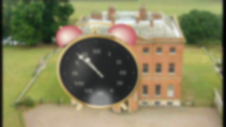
10:53
